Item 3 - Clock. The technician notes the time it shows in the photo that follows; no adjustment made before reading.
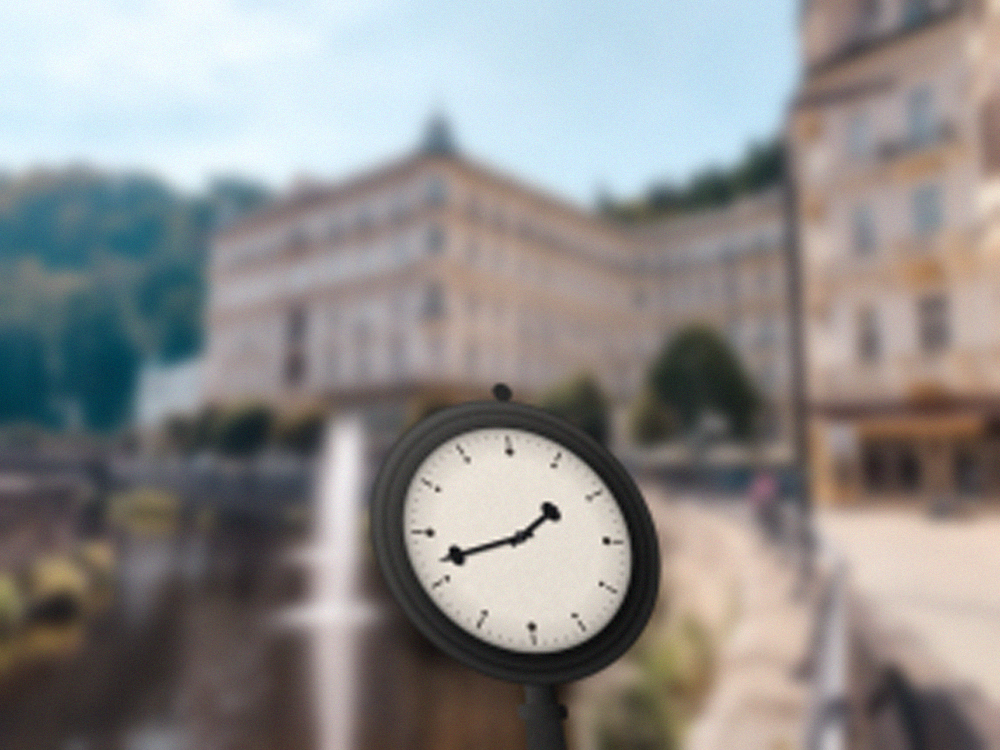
1:42
